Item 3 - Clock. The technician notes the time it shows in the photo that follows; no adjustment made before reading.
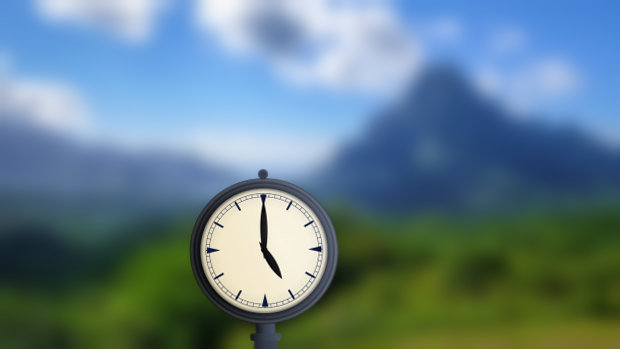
5:00
